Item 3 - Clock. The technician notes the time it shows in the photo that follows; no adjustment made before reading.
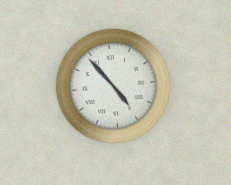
4:54
